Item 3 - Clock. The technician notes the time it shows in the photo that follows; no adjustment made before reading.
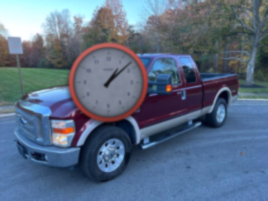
1:08
